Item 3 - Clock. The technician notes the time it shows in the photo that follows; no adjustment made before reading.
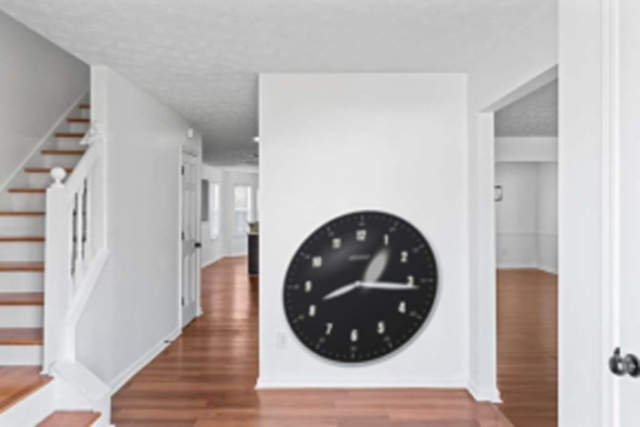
8:16
